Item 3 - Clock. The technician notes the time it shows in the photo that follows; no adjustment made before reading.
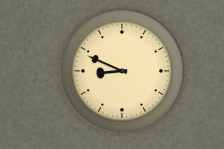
8:49
